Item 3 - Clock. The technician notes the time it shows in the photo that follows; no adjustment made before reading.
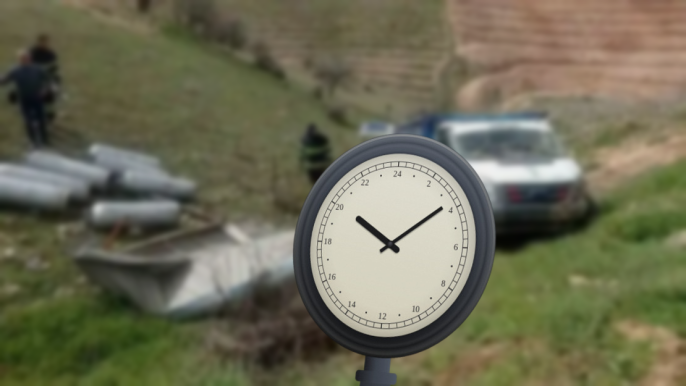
20:09
